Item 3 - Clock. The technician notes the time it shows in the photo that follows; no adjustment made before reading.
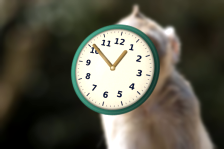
12:51
